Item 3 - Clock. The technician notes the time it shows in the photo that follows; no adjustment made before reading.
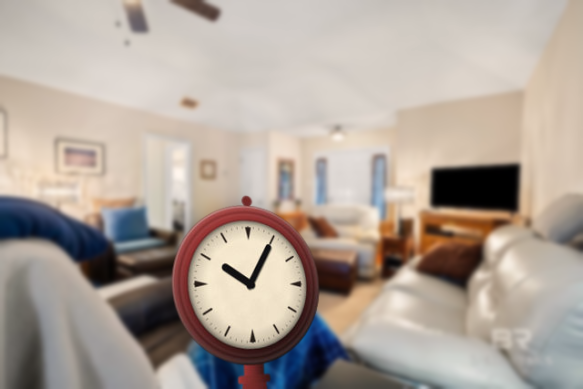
10:05
